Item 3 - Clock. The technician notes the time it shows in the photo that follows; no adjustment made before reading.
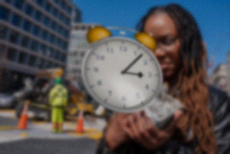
3:07
